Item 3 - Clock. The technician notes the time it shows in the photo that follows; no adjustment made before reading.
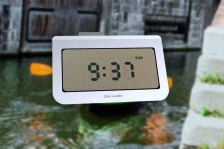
9:37
